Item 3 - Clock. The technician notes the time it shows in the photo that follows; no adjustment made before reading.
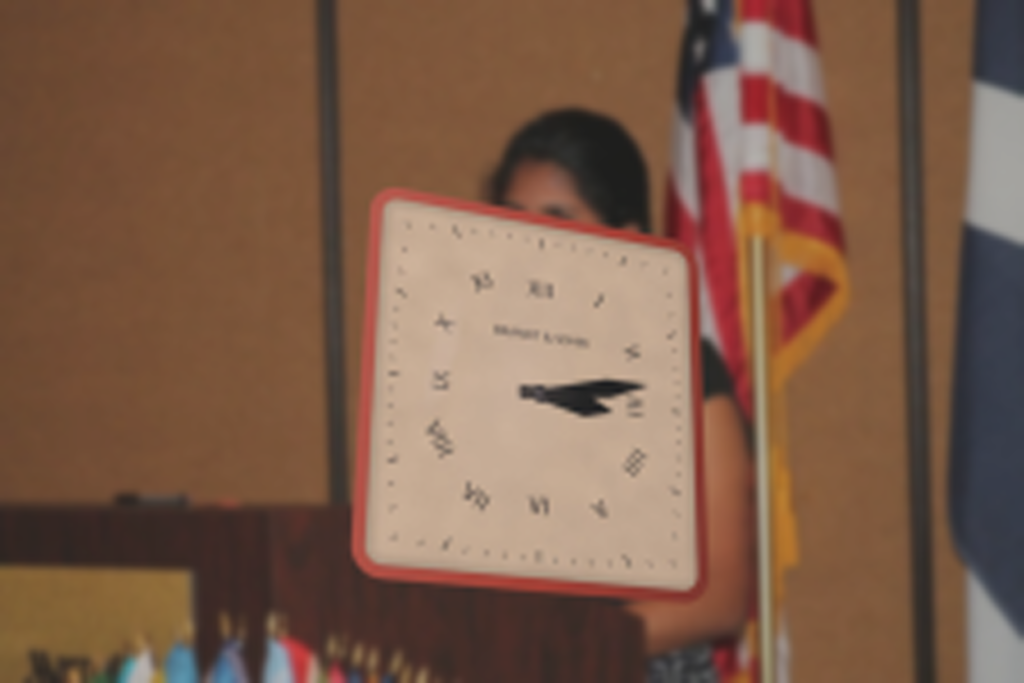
3:13
